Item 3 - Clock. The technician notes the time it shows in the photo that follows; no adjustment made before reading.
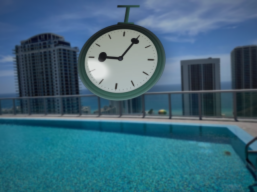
9:05
